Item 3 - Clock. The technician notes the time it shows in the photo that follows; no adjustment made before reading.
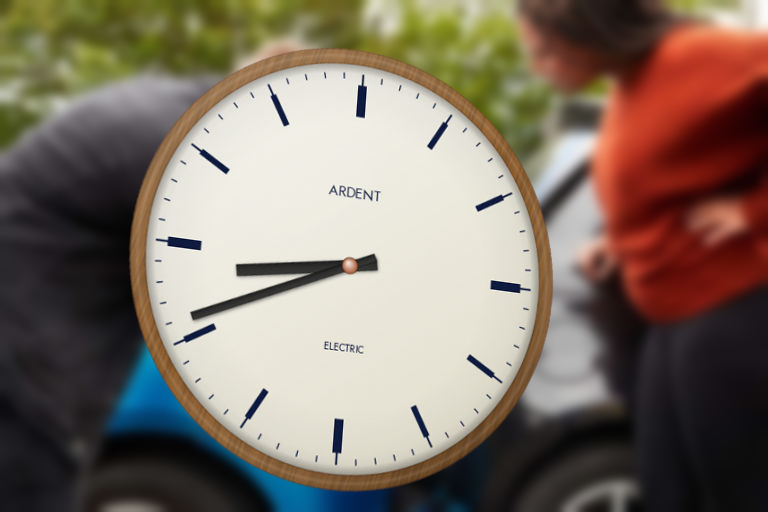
8:41
